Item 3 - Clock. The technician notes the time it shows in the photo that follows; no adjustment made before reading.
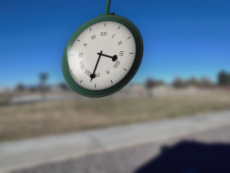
3:32
